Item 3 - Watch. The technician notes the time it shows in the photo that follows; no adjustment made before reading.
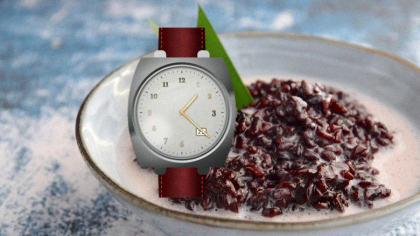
1:22
